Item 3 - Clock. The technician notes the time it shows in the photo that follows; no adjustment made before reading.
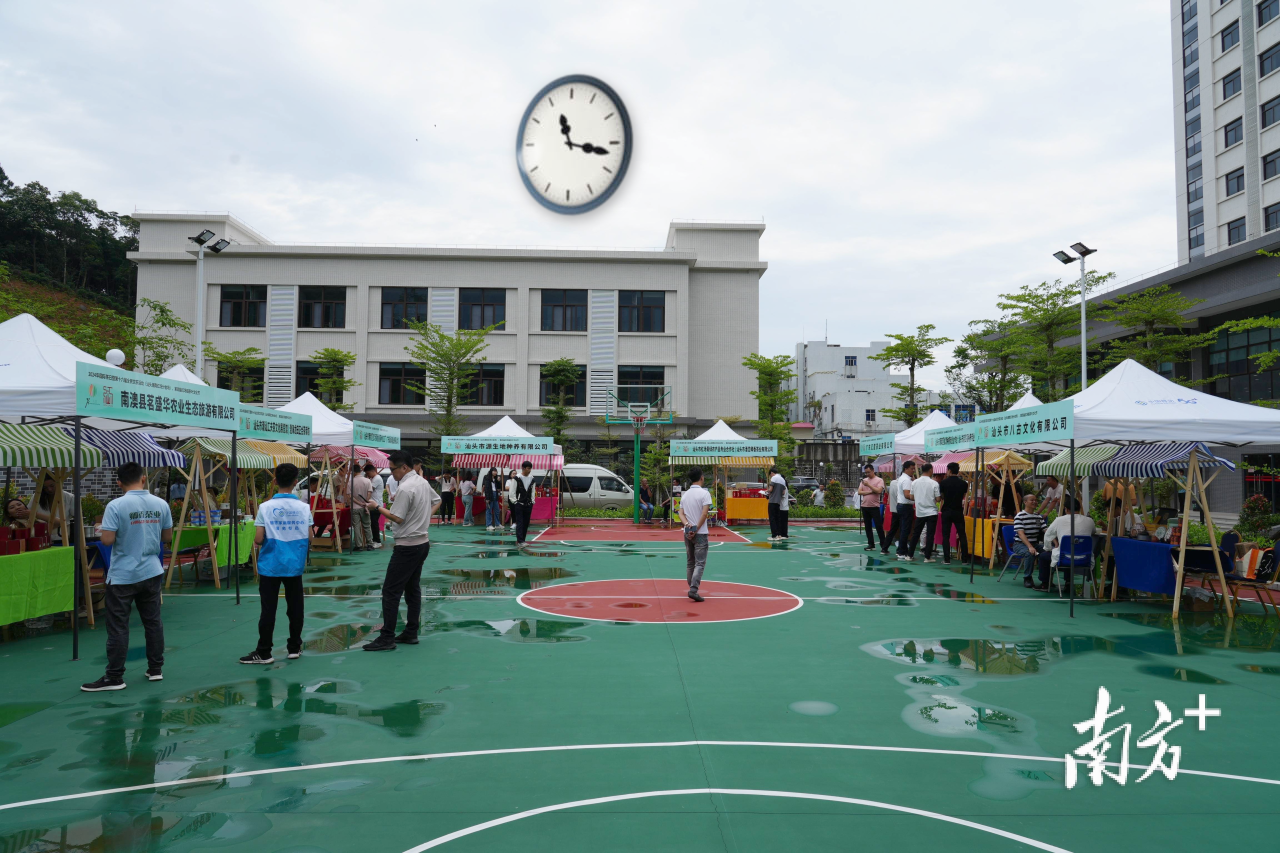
11:17
